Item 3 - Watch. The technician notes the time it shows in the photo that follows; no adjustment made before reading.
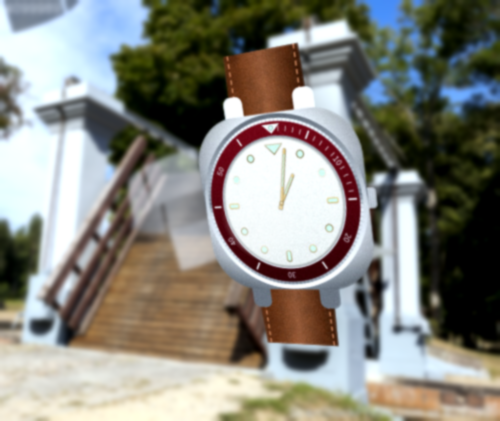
1:02
